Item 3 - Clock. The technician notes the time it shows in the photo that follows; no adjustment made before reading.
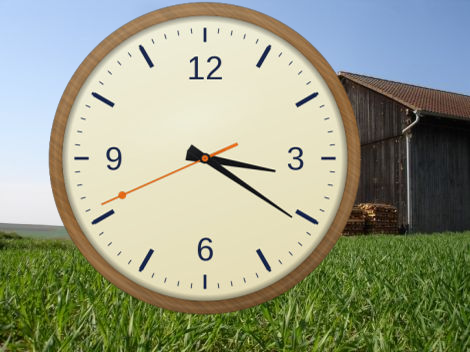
3:20:41
